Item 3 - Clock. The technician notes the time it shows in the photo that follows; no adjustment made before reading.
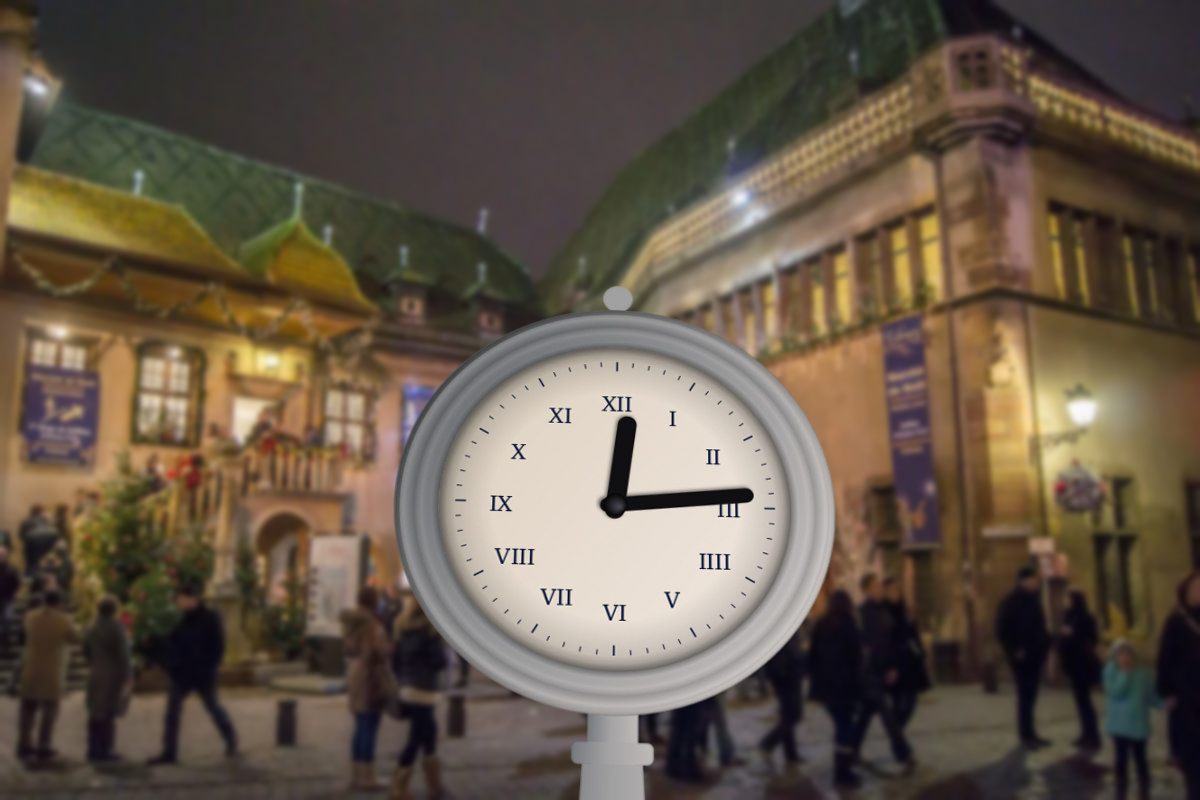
12:14
